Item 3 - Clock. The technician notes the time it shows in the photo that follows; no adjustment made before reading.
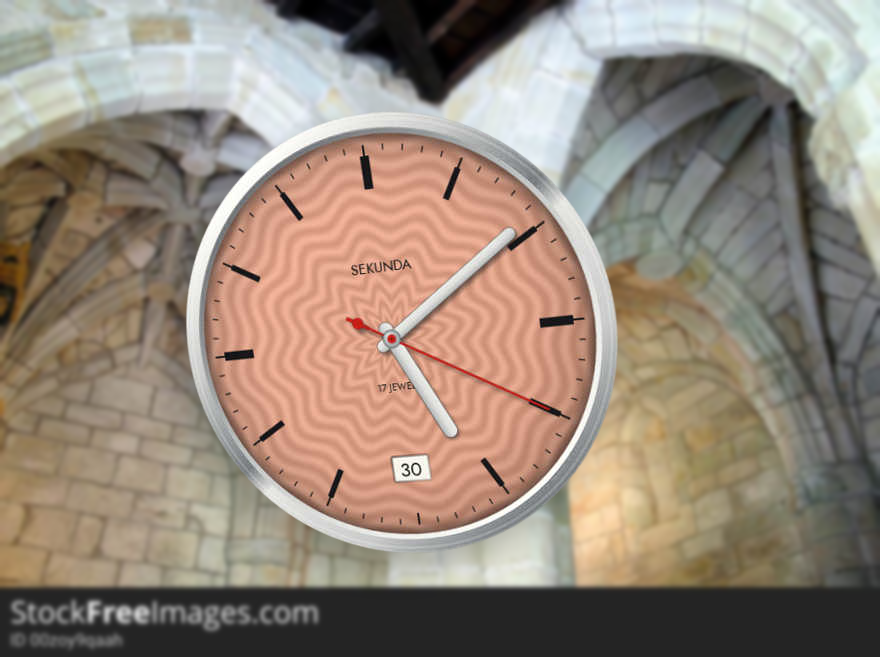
5:09:20
